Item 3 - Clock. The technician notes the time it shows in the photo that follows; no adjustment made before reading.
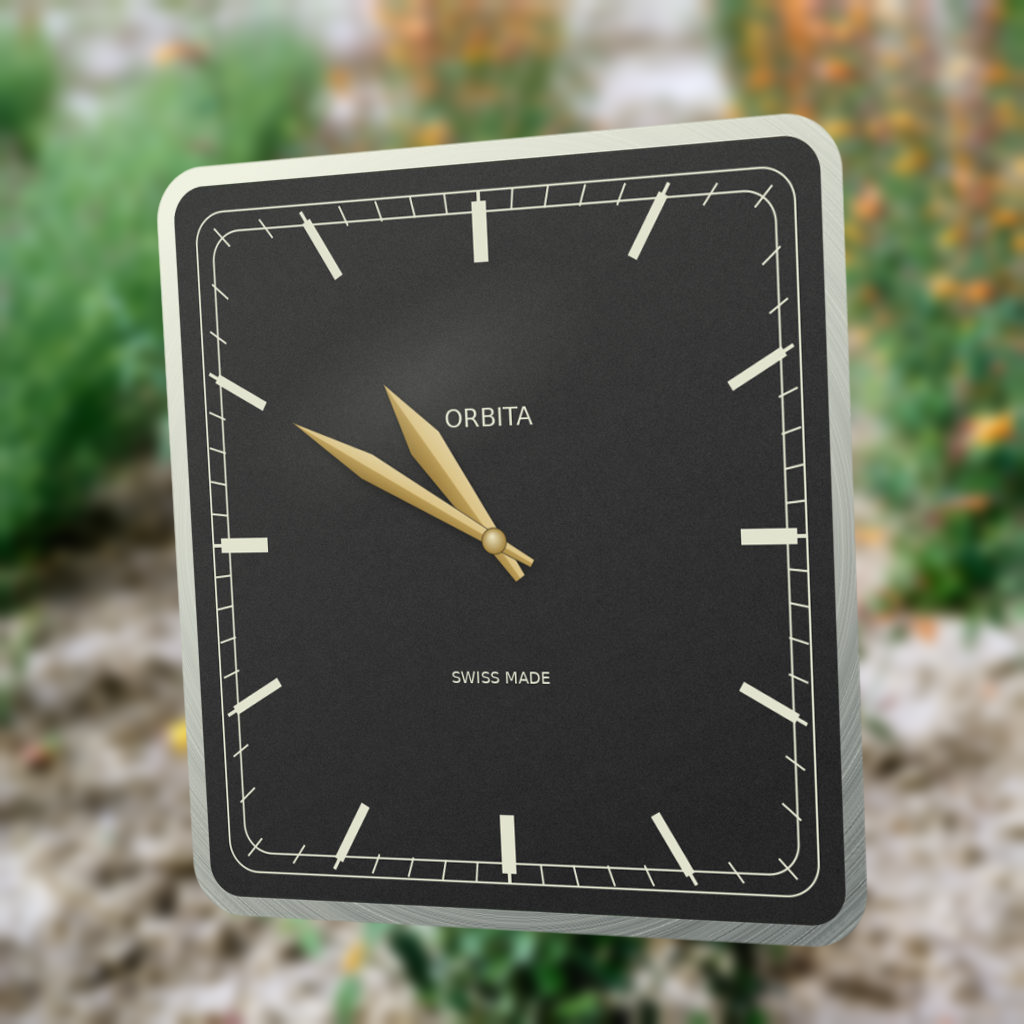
10:50
